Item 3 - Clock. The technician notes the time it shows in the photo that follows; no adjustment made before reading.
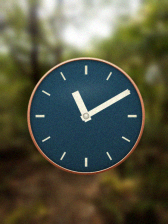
11:10
